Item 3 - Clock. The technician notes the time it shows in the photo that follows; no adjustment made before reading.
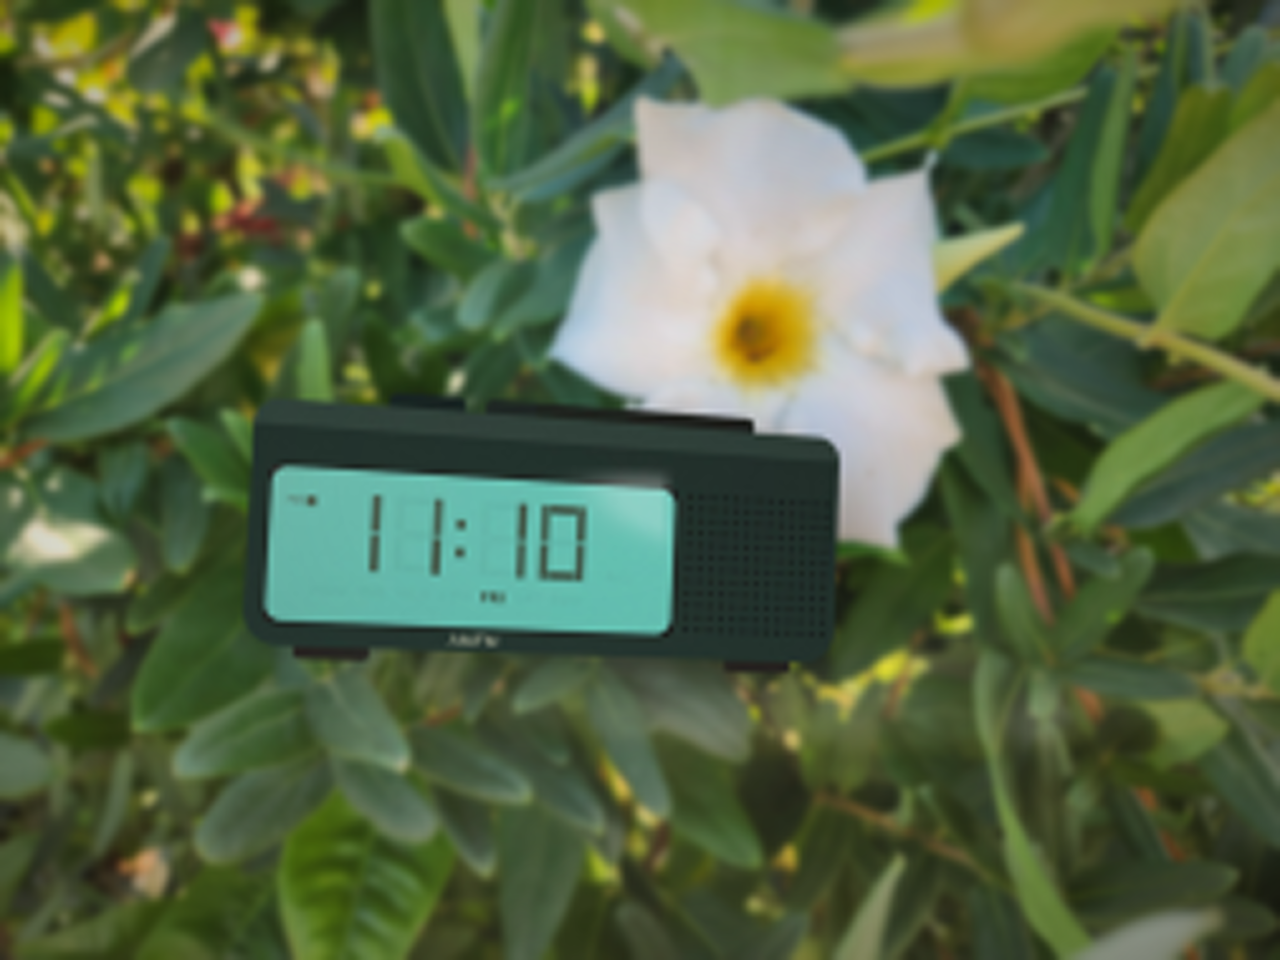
11:10
